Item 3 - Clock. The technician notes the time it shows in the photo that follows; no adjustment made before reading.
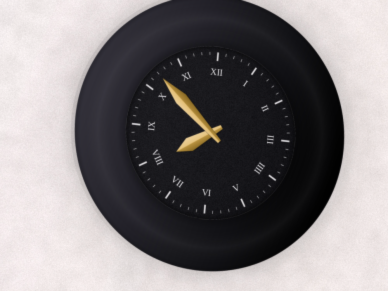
7:52
